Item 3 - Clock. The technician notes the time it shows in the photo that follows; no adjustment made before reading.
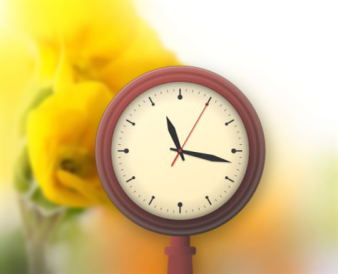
11:17:05
